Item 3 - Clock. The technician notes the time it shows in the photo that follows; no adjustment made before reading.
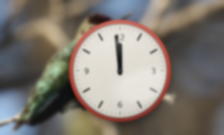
11:59
